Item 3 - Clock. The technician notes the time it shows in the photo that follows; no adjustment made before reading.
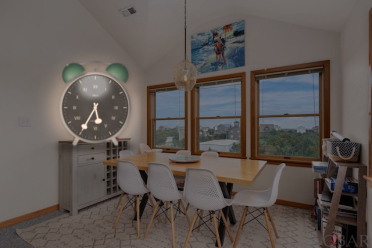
5:35
